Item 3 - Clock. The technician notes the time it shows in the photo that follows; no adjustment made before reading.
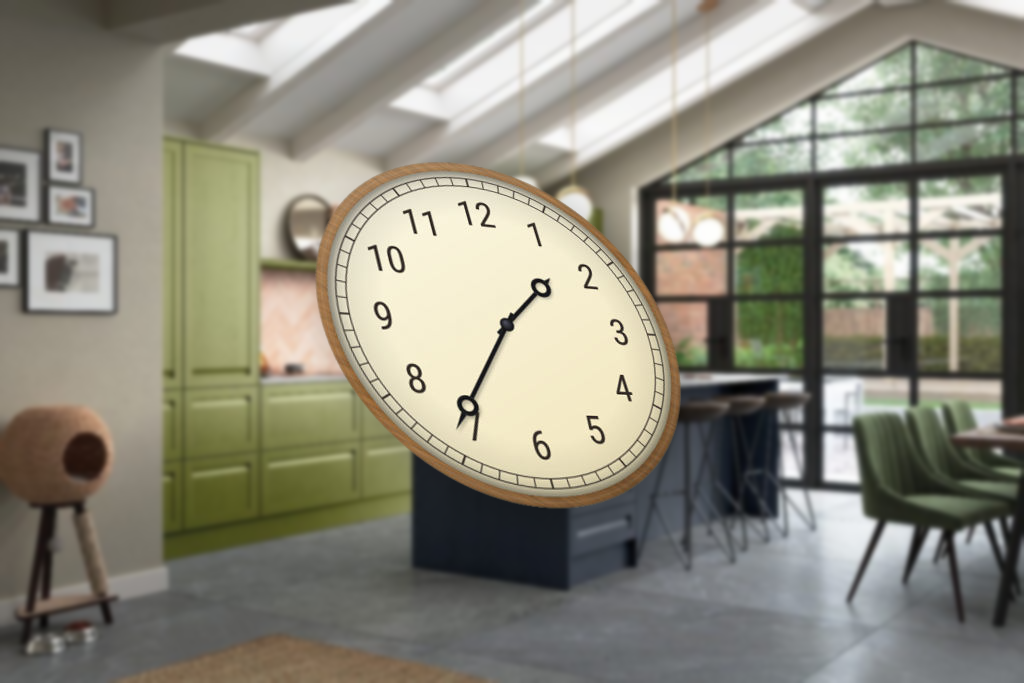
1:36
